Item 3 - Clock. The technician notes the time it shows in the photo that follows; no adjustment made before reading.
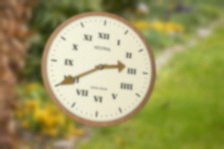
2:40
